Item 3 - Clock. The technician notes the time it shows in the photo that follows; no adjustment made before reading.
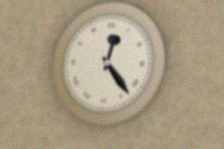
12:23
